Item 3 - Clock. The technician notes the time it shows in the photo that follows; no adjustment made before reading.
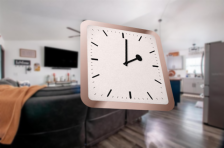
2:01
